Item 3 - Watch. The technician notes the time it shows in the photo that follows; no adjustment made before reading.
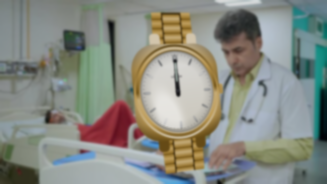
12:00
